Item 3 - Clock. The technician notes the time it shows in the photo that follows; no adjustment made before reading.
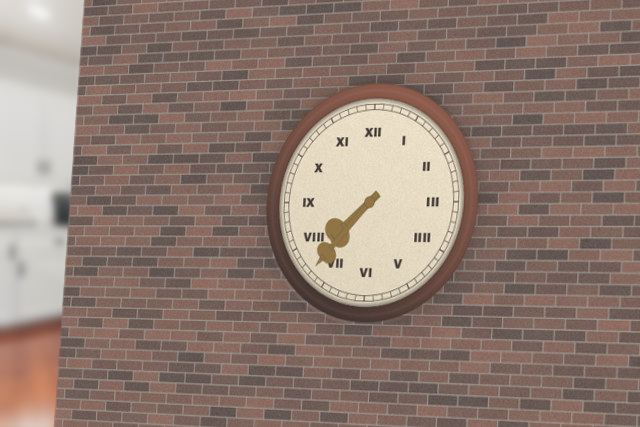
7:37
